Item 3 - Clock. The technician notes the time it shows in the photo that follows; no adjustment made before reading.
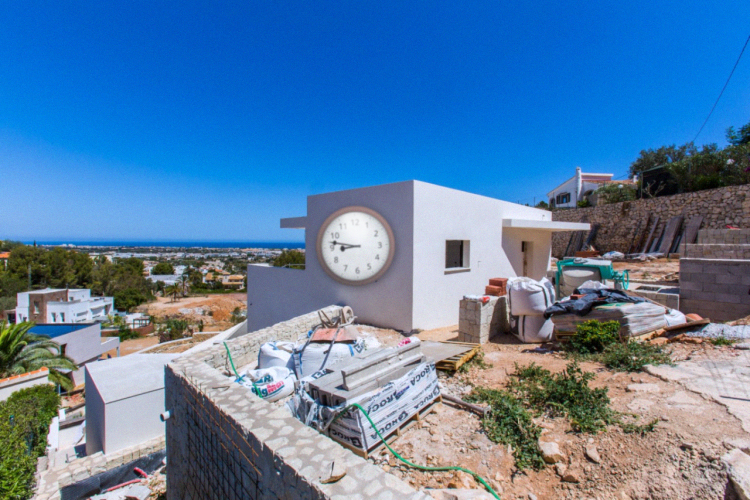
8:47
